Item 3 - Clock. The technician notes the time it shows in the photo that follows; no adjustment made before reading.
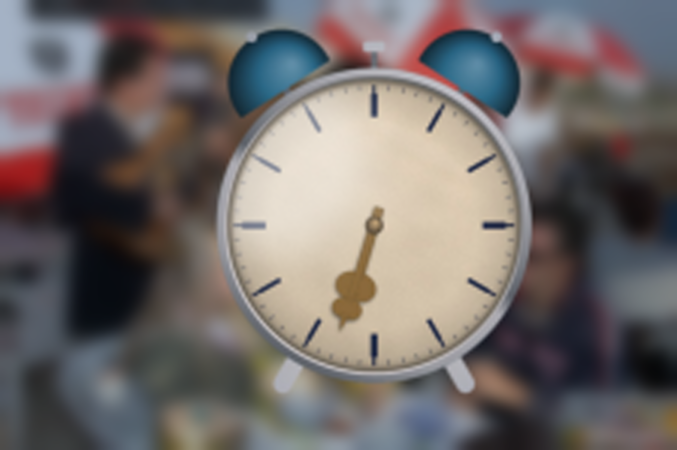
6:33
